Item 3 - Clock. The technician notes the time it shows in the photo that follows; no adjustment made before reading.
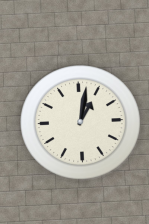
1:02
